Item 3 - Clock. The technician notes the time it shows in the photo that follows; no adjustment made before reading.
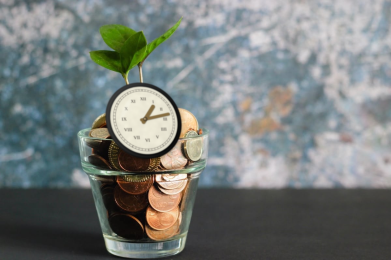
1:13
